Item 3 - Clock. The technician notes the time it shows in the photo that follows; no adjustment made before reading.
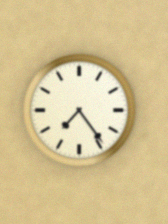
7:24
